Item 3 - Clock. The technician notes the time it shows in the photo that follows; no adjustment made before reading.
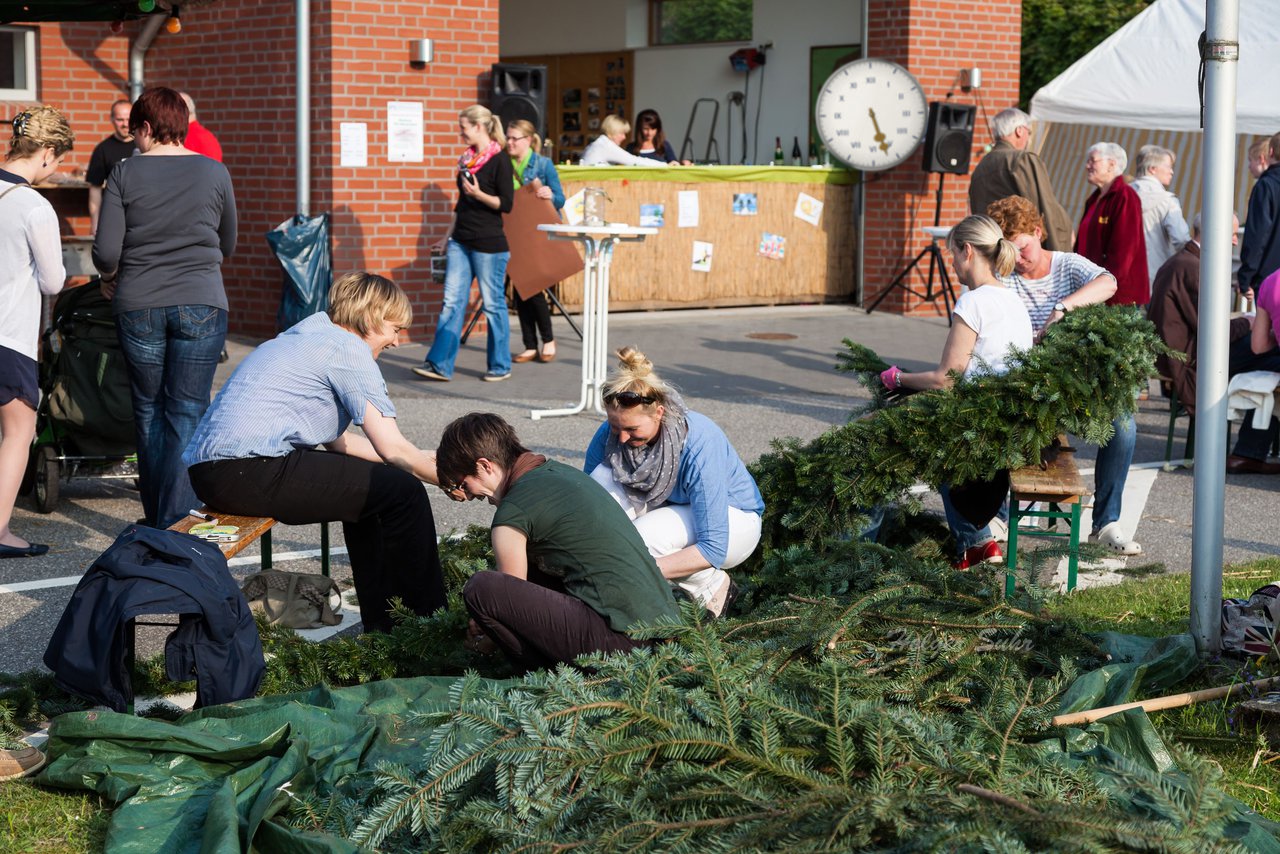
5:27
